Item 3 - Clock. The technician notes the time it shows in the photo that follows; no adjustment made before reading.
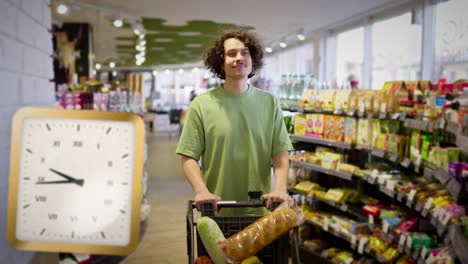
9:44
